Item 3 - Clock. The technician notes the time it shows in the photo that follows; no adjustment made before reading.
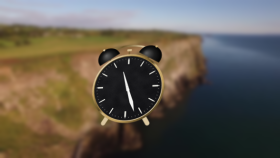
11:27
